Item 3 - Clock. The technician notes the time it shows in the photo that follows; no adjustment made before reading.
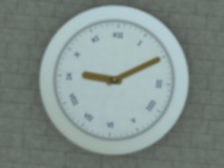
9:10
